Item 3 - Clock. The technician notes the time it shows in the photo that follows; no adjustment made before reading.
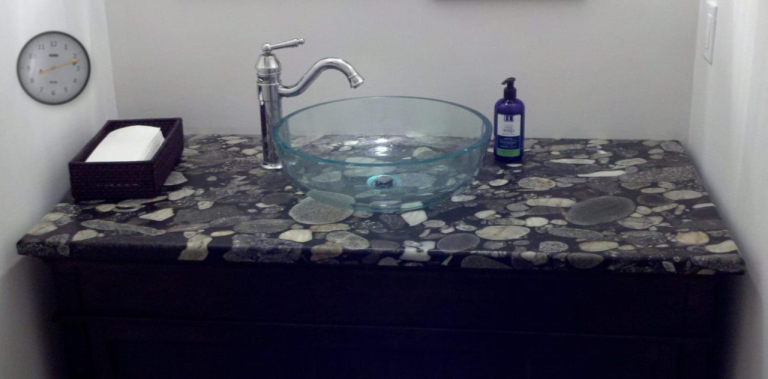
8:12
